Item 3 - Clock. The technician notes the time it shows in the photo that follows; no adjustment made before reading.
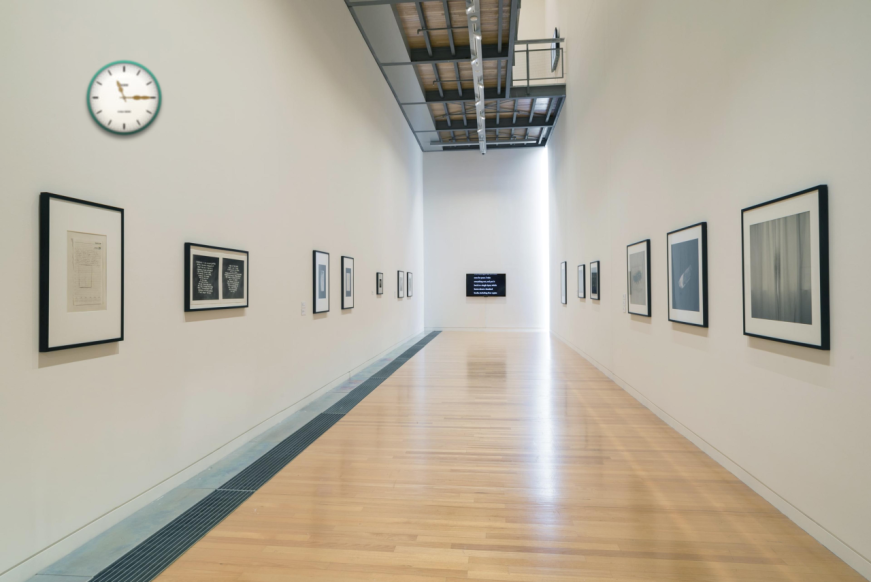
11:15
